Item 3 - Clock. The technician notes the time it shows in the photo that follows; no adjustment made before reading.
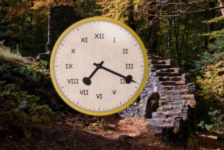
7:19
